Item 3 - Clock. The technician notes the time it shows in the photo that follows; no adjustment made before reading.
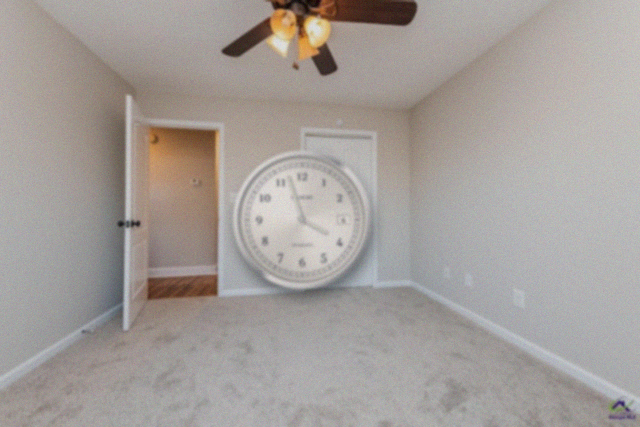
3:57
